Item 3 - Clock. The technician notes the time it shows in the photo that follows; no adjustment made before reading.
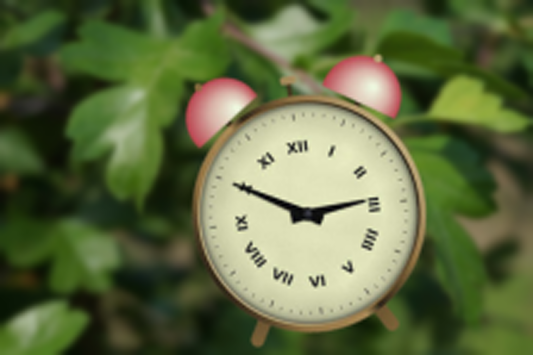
2:50
